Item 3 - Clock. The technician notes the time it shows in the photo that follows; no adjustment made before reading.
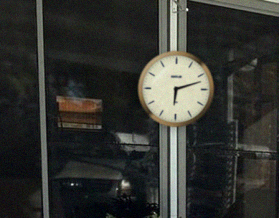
6:12
